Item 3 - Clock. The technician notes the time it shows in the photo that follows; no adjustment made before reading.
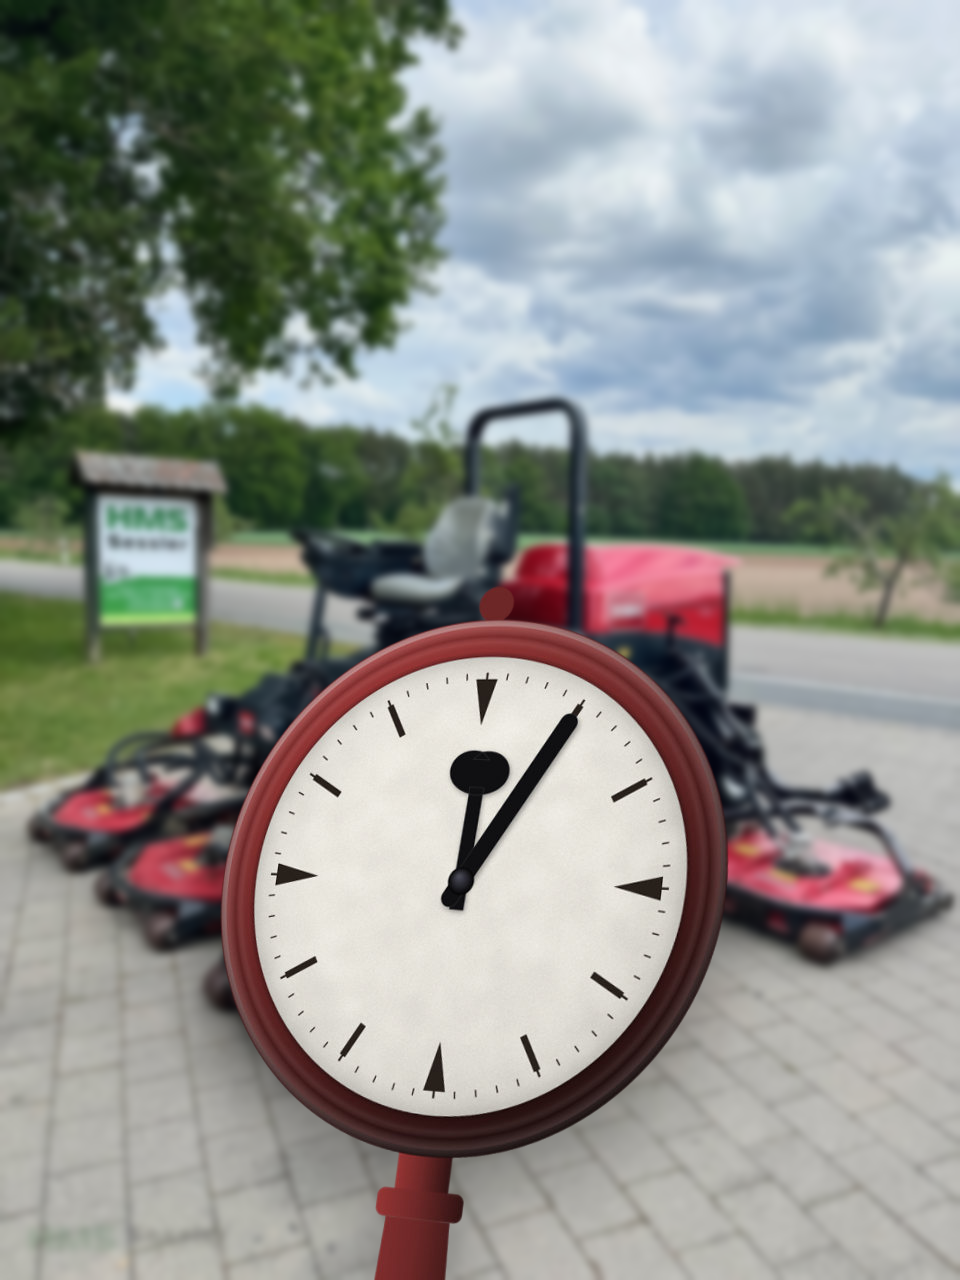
12:05
